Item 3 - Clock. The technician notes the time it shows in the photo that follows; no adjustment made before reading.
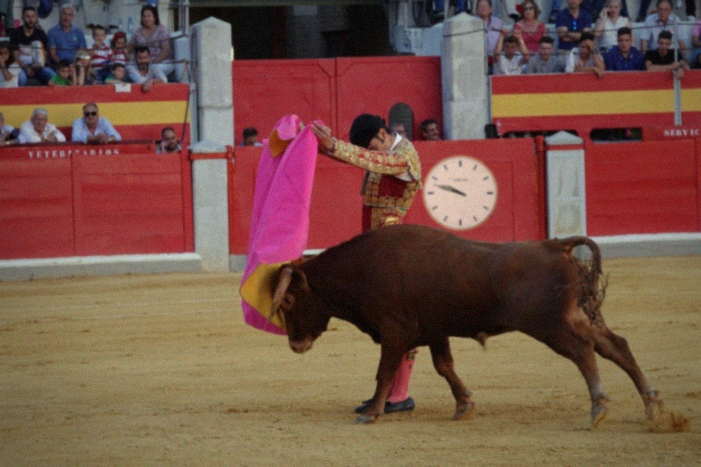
9:48
